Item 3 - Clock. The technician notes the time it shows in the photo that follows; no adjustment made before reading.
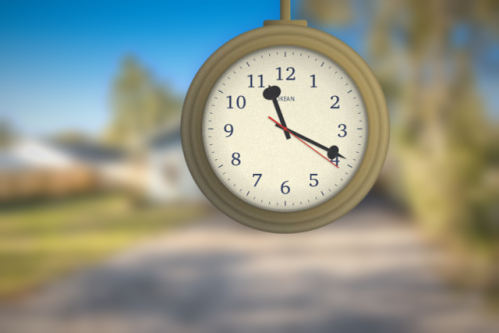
11:19:21
